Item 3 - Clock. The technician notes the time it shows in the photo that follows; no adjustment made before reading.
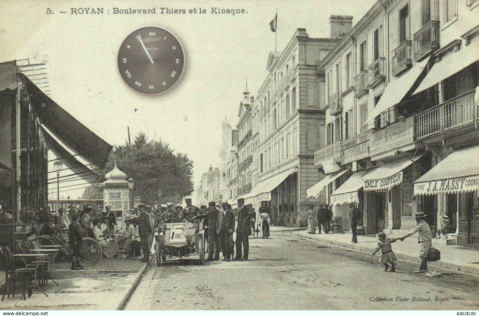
10:55
